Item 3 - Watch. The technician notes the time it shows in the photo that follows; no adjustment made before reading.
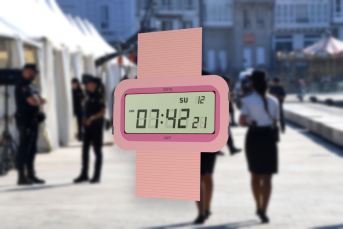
7:42:21
